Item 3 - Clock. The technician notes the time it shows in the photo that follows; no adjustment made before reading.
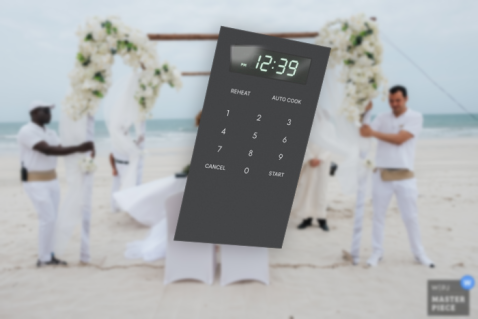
12:39
